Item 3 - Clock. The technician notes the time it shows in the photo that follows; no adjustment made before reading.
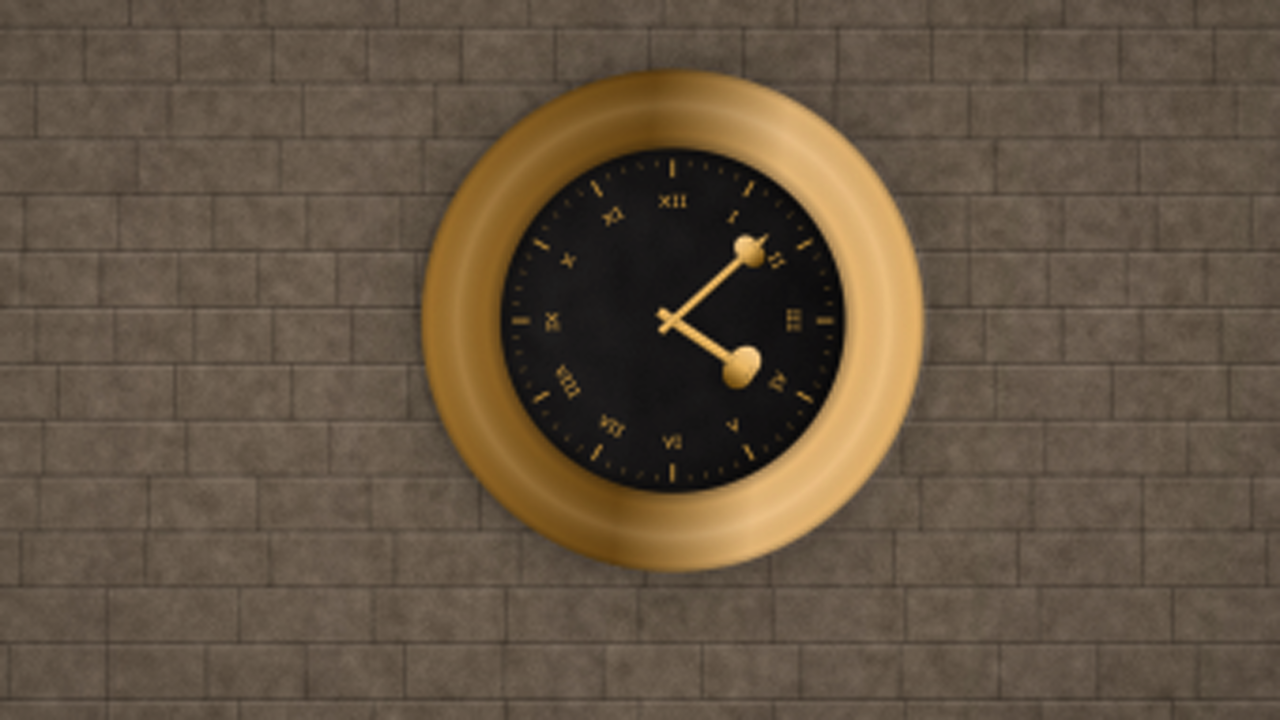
4:08
